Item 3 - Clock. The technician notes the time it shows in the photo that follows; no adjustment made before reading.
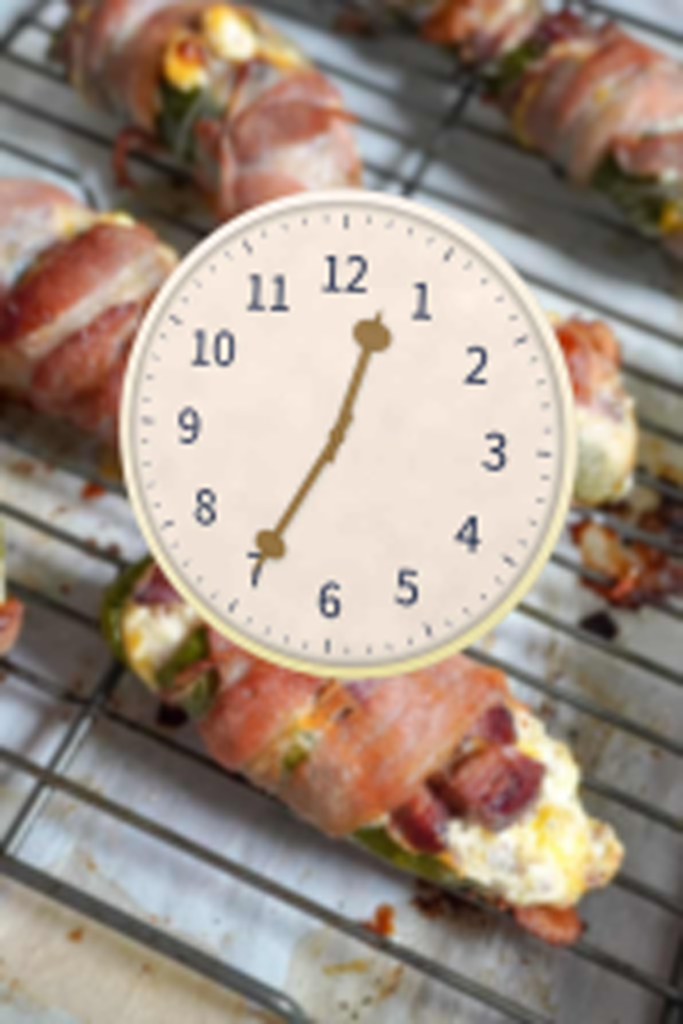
12:35
